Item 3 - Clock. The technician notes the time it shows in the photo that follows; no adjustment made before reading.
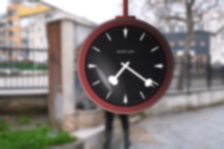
7:21
